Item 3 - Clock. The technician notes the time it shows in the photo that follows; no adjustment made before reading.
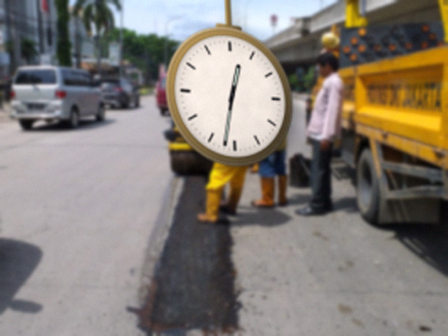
12:32
